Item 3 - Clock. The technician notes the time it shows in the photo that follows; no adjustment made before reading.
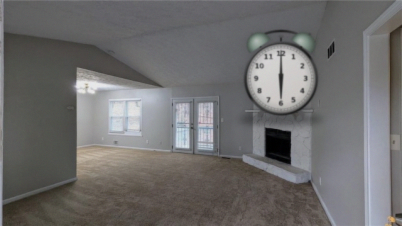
6:00
